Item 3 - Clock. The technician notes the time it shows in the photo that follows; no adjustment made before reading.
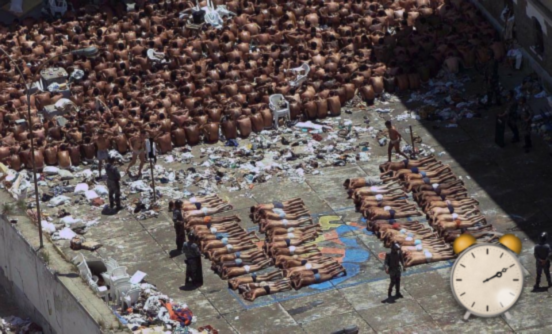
2:10
